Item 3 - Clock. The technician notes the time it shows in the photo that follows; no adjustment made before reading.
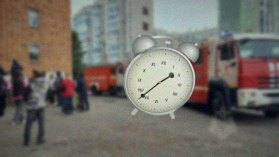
1:37
